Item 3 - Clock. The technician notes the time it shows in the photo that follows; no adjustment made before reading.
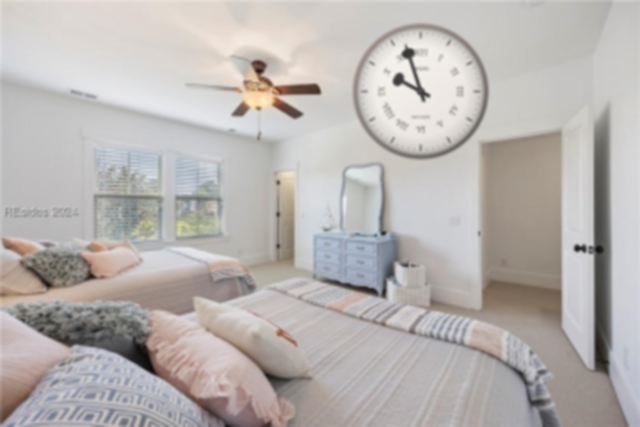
9:57
